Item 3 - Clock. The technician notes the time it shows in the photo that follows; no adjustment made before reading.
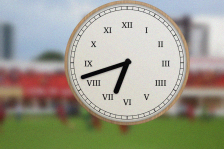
6:42
